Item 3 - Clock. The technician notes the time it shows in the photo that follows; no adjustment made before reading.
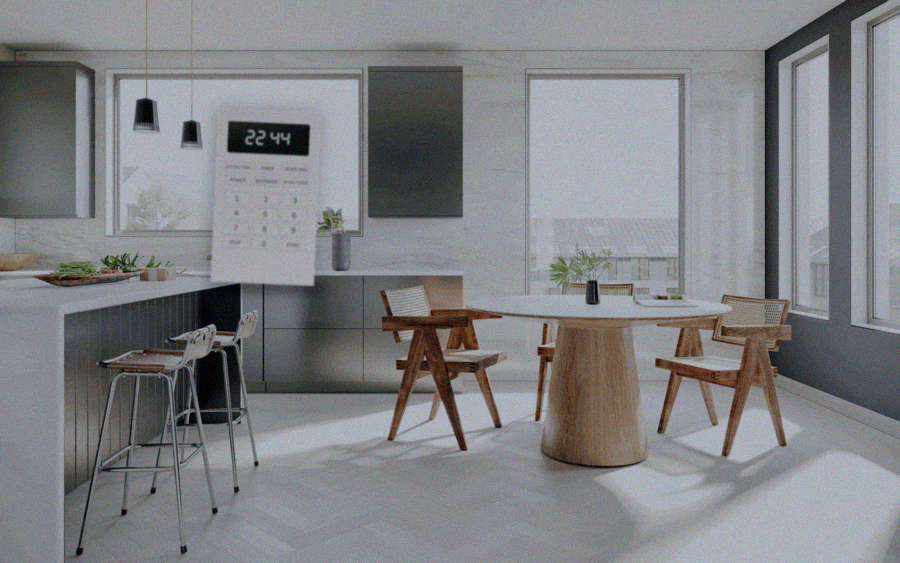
22:44
